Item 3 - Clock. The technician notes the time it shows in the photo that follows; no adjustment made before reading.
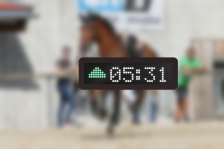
5:31
